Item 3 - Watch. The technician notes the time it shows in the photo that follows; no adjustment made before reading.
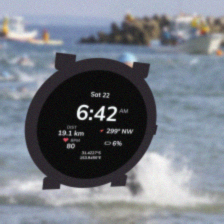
6:42
